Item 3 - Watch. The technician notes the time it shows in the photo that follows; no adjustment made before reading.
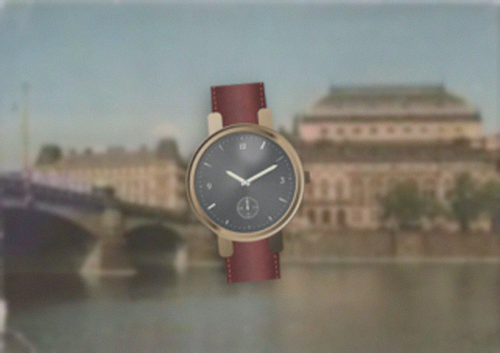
10:11
